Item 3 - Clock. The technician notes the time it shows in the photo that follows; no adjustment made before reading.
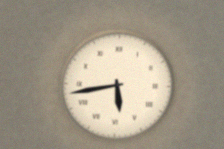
5:43
